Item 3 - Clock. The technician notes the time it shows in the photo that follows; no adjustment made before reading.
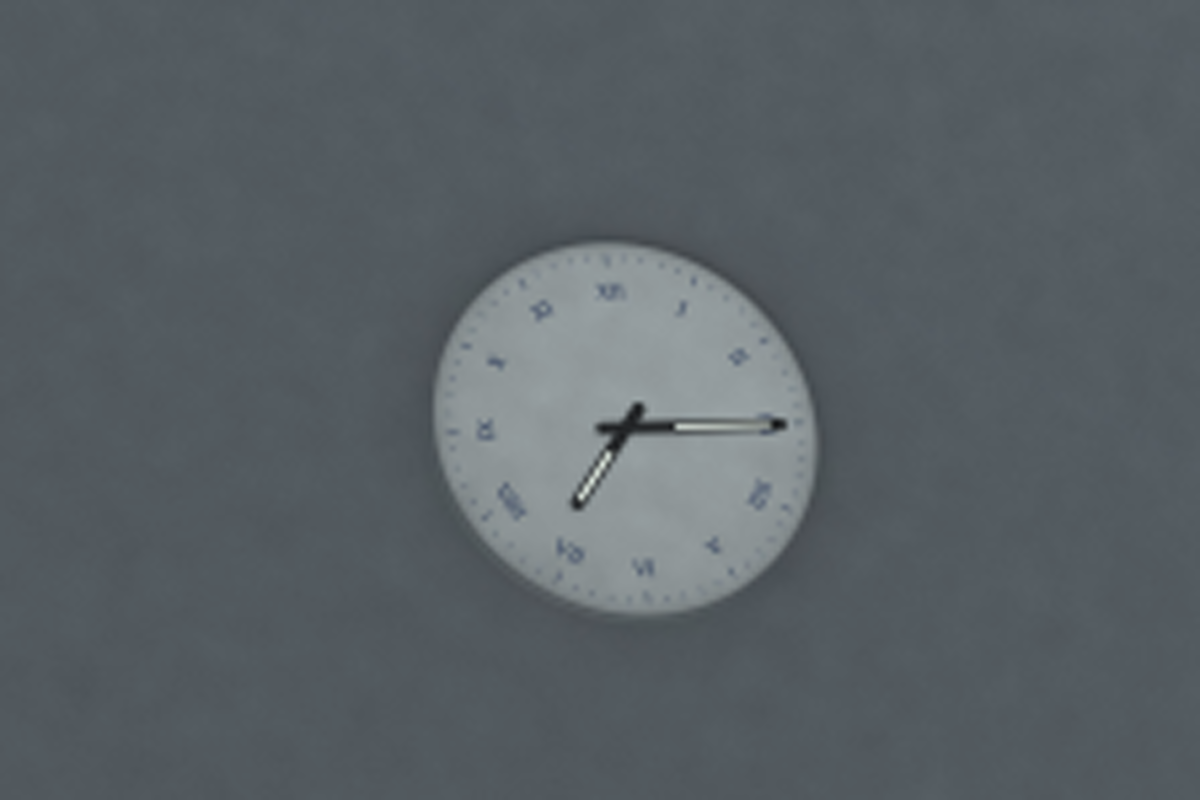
7:15
